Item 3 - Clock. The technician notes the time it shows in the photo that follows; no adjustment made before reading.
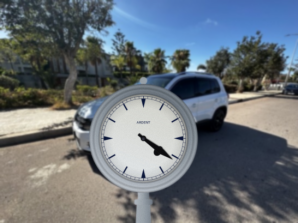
4:21
